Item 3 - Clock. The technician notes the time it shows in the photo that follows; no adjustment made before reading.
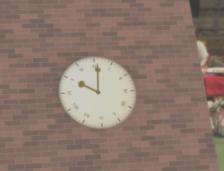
10:01
